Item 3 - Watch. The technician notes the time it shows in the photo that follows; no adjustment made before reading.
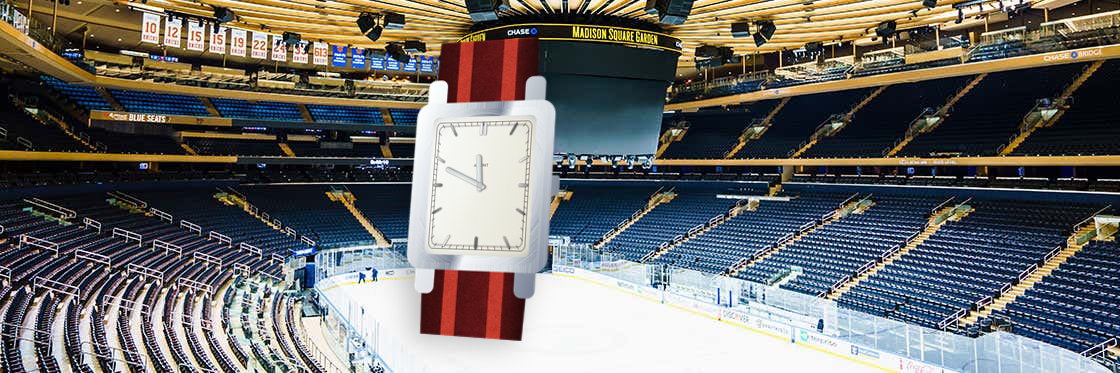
11:49
